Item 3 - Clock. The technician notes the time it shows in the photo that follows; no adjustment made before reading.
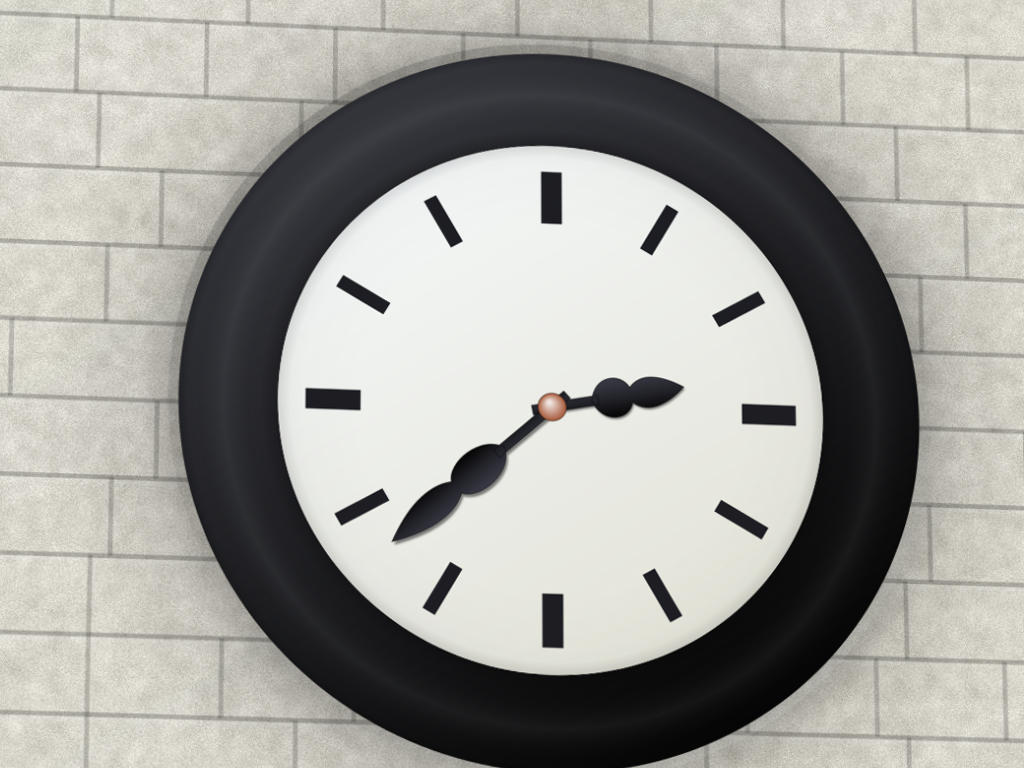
2:38
